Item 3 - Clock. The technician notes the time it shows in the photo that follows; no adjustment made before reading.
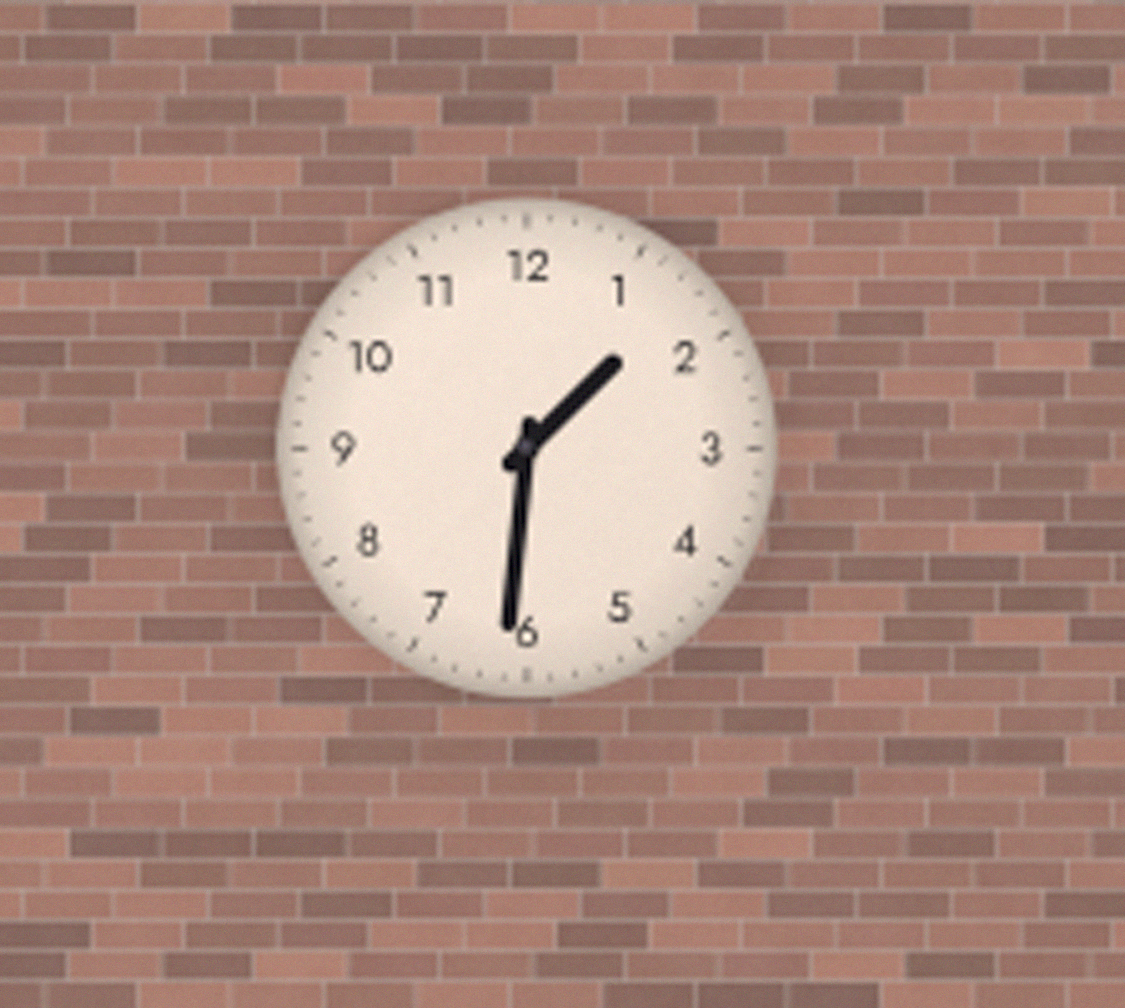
1:31
